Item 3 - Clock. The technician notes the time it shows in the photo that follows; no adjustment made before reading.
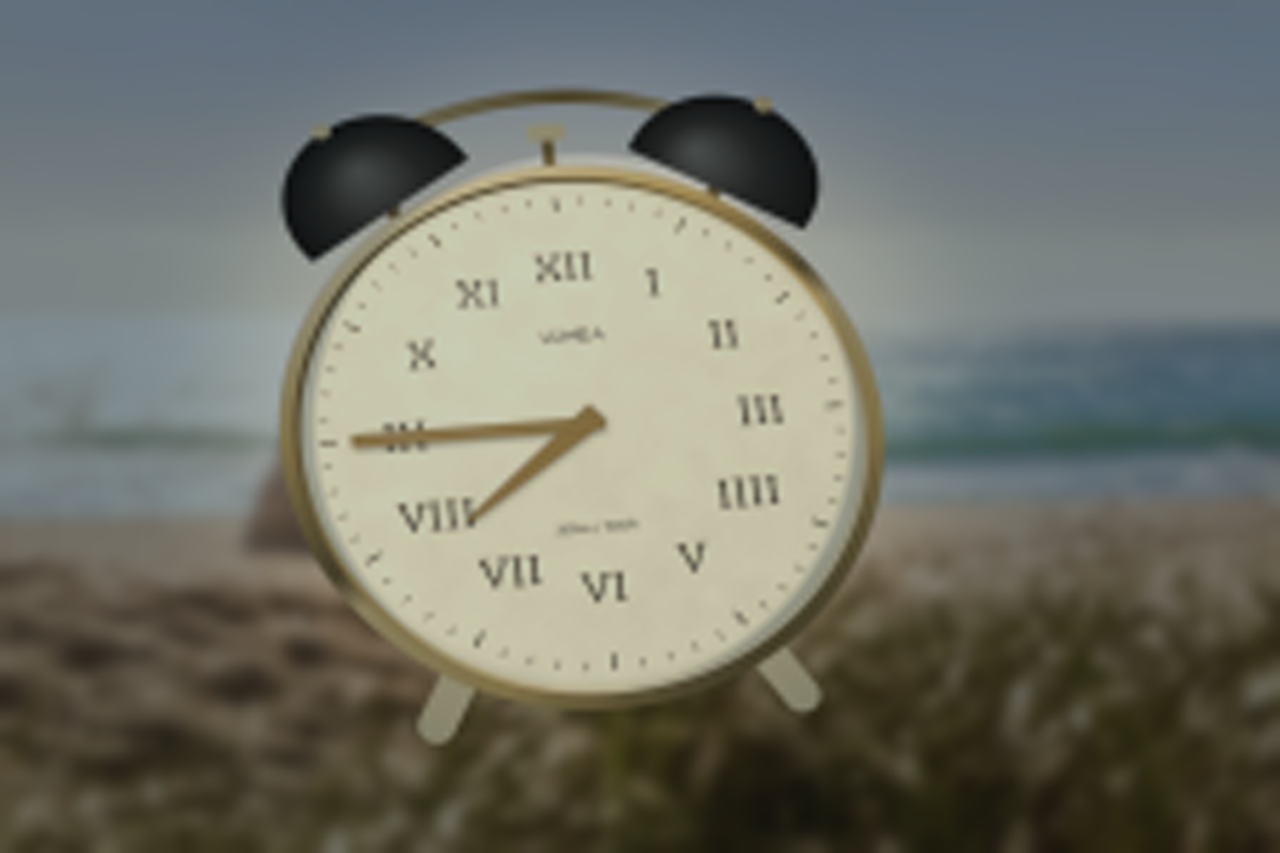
7:45
